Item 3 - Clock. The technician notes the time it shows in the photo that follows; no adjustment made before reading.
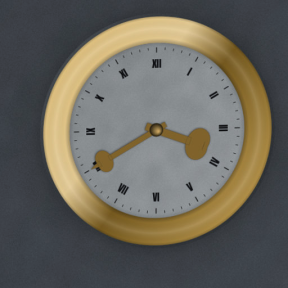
3:40
